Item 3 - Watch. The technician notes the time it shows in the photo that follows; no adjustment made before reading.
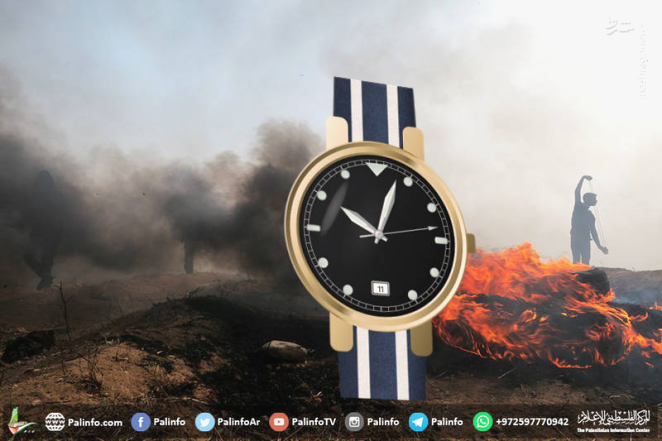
10:03:13
